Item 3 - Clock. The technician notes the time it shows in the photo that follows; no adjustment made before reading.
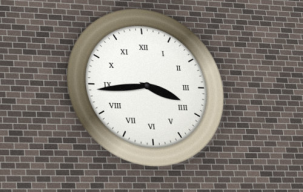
3:44
